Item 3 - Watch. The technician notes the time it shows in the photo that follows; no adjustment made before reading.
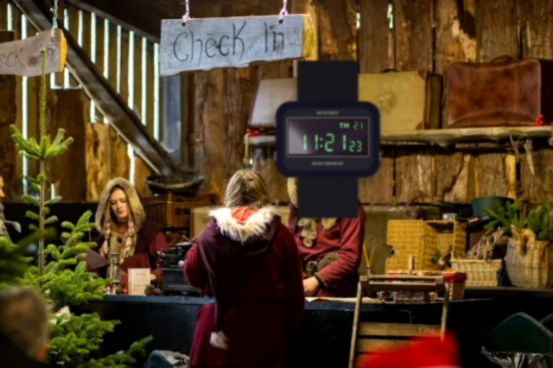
11:21
